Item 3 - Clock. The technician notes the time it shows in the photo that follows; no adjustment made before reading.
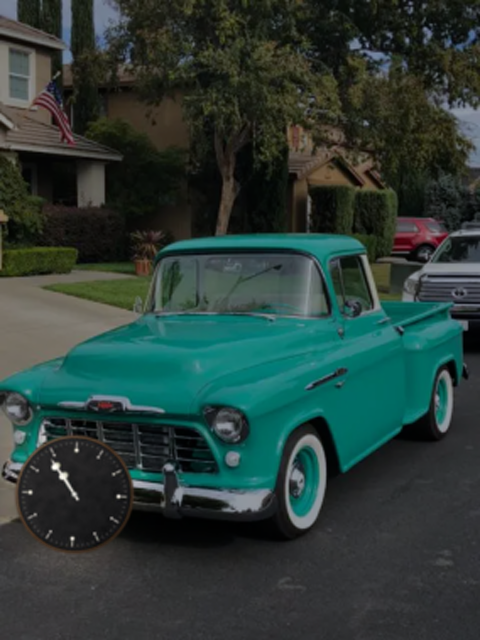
10:54
